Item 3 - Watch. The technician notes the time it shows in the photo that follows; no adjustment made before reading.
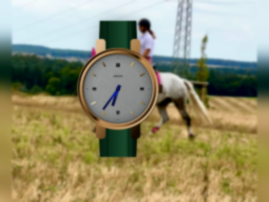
6:36
